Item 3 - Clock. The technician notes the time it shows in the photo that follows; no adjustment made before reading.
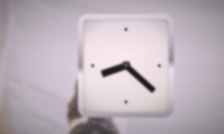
8:22
